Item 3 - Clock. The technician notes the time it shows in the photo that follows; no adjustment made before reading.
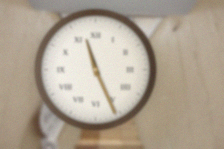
11:26
